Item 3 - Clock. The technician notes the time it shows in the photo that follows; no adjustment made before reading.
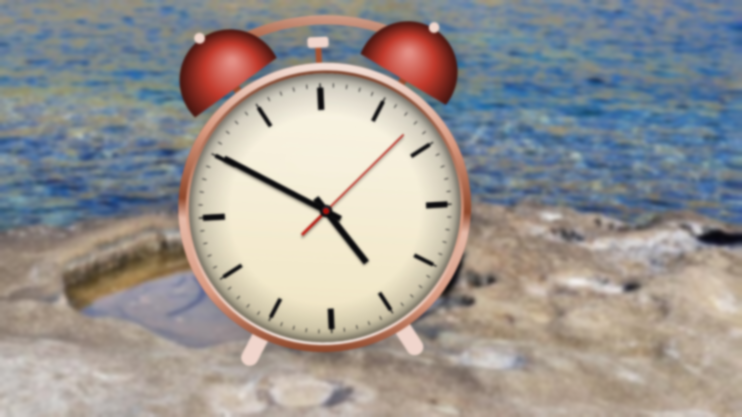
4:50:08
